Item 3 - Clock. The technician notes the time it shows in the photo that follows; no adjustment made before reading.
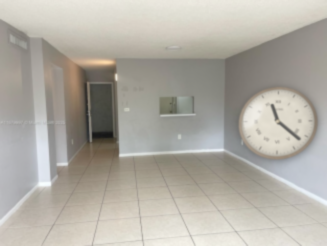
11:22
